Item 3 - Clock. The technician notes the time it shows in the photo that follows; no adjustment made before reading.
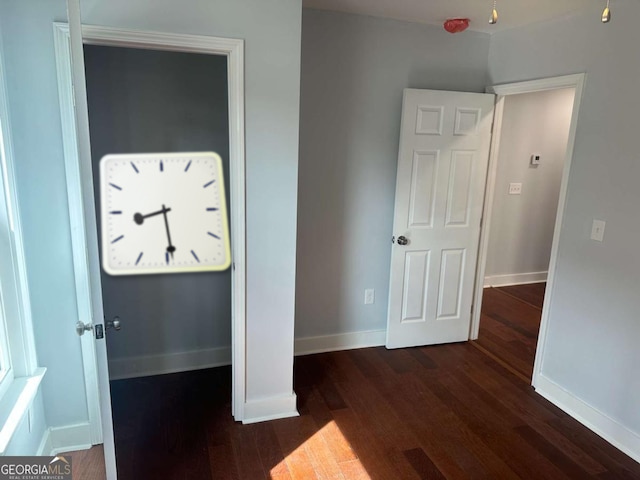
8:29
